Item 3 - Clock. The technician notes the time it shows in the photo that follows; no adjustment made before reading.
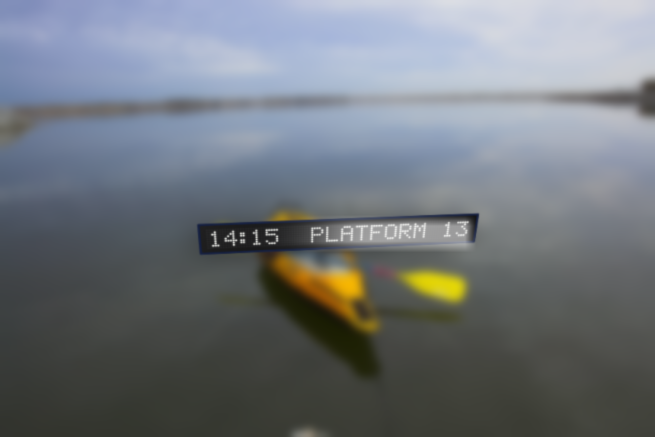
14:15
